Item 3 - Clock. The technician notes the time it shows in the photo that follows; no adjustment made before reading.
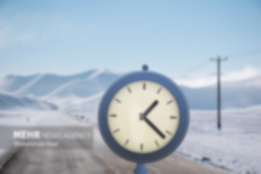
1:22
